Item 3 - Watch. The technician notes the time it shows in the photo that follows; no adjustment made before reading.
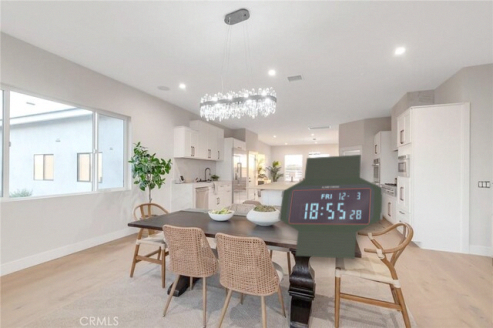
18:55:28
